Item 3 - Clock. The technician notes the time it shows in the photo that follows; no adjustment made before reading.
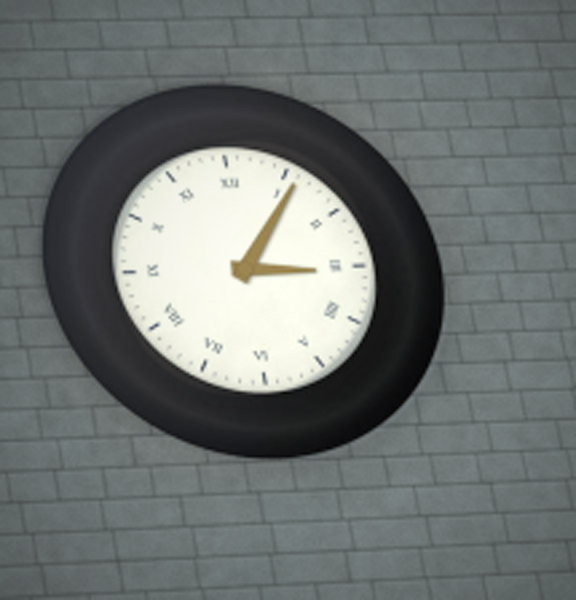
3:06
